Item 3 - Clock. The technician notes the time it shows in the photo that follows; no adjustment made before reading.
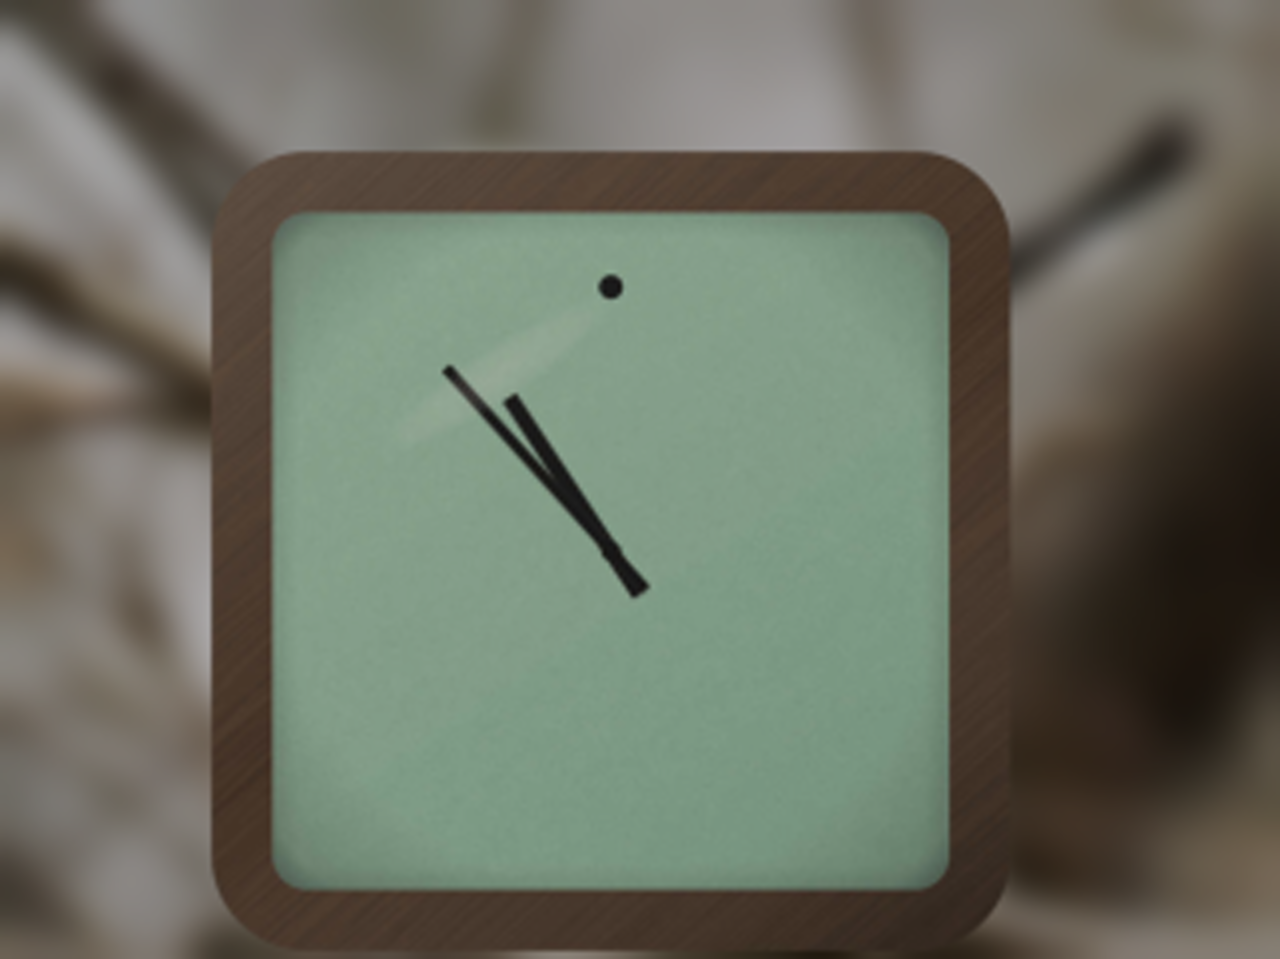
10:53
